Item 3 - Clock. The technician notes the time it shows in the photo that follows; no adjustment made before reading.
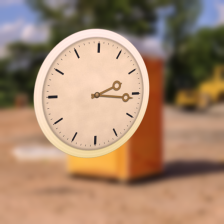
2:16
